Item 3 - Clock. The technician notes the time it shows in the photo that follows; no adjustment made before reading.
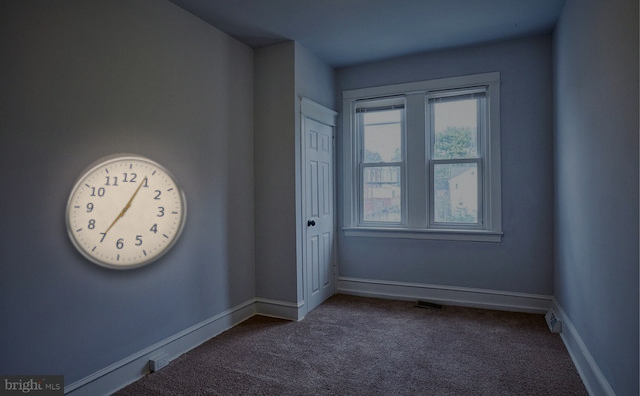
7:04
